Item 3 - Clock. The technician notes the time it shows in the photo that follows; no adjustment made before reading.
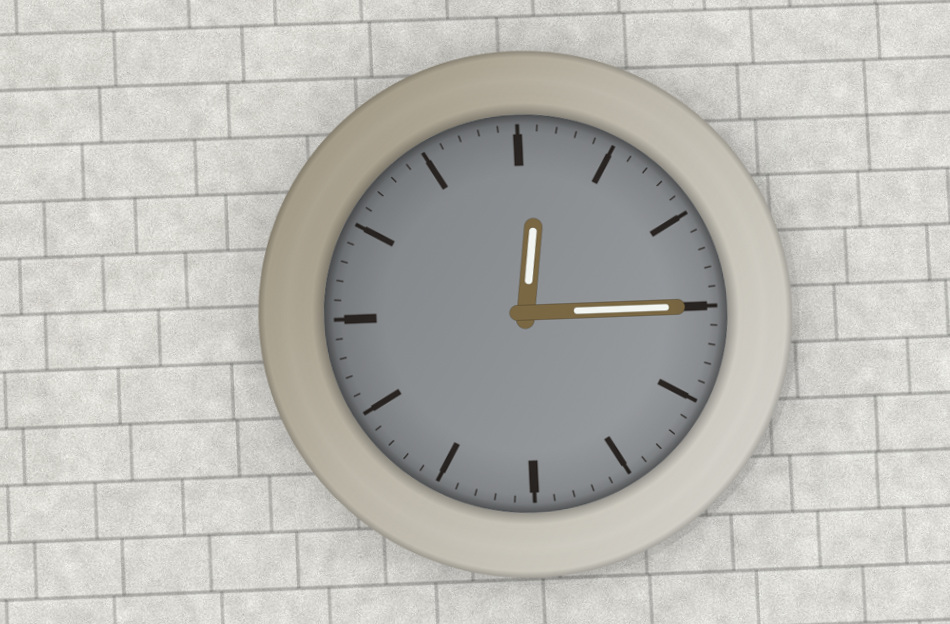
12:15
